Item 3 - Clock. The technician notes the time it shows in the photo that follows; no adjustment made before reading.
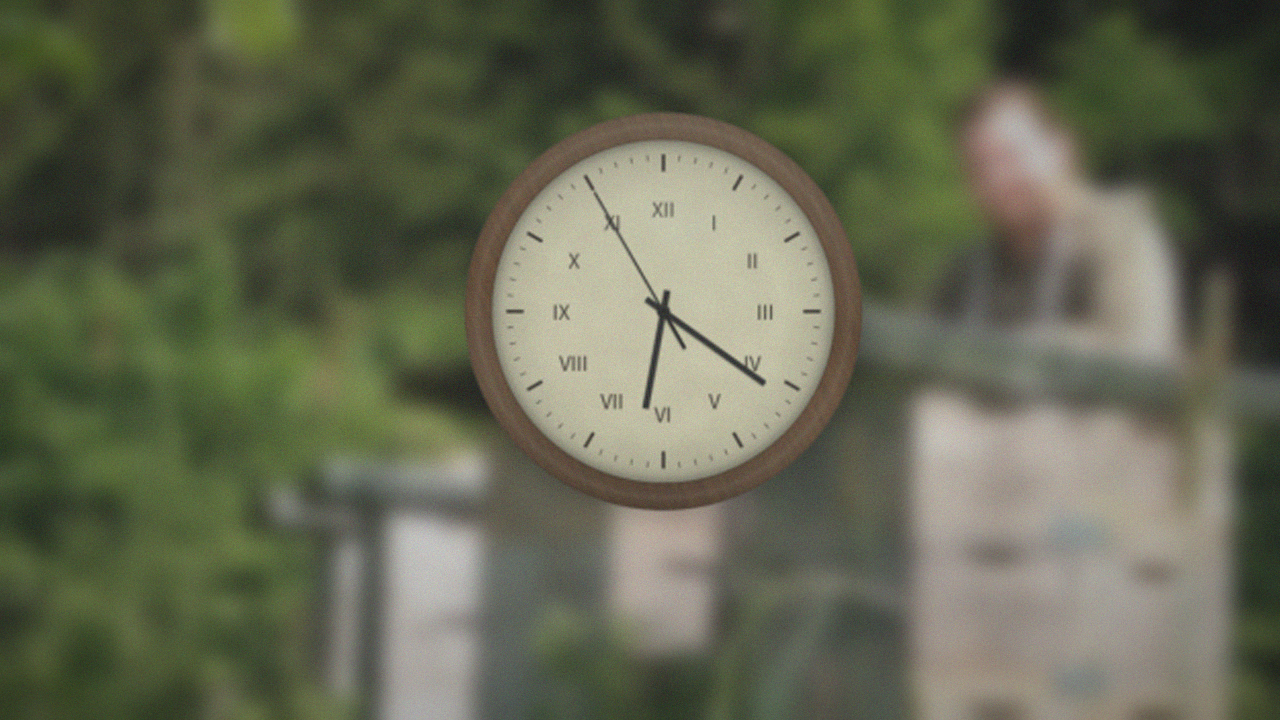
6:20:55
